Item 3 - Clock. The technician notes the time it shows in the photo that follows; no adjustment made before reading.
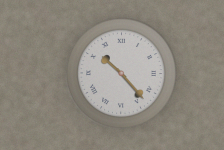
10:23
